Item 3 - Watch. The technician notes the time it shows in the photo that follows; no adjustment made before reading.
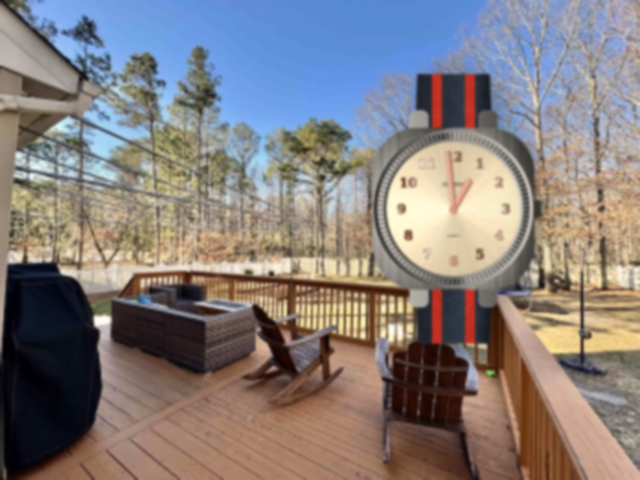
12:59
